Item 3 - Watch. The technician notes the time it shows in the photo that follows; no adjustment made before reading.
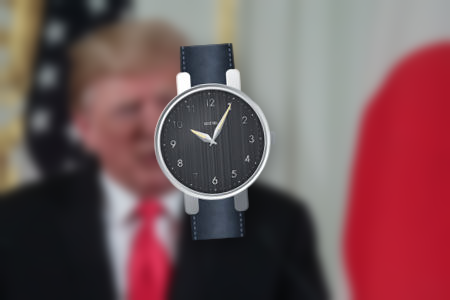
10:05
